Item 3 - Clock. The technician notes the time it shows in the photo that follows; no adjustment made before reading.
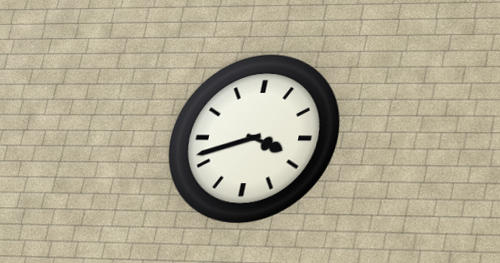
3:42
